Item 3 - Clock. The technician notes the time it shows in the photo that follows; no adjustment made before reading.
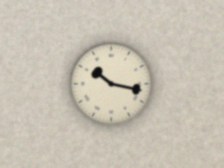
10:17
